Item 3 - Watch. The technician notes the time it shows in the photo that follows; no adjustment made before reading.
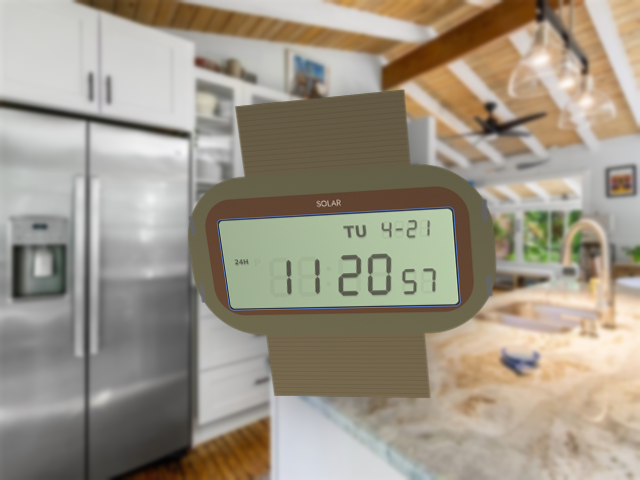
11:20:57
